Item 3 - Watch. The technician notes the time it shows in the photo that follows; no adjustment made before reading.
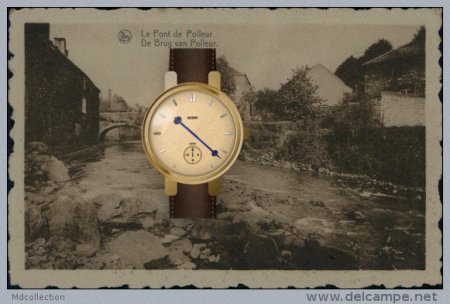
10:22
